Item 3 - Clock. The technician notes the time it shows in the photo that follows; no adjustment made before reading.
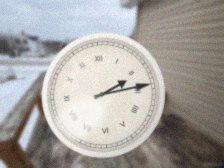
2:14
